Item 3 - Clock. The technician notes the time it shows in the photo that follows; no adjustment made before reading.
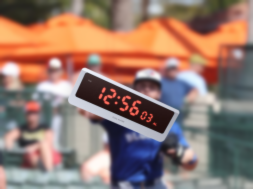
12:56:03
